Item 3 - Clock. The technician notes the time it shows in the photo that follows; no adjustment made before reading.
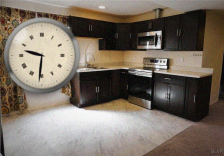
9:31
